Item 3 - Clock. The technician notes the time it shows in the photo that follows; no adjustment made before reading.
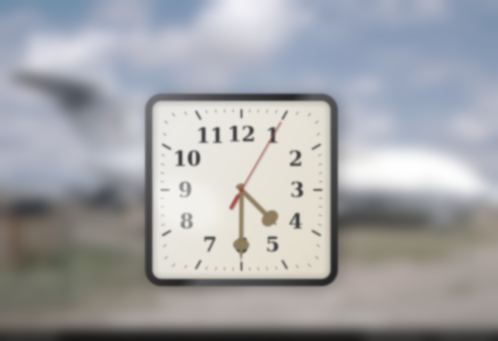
4:30:05
